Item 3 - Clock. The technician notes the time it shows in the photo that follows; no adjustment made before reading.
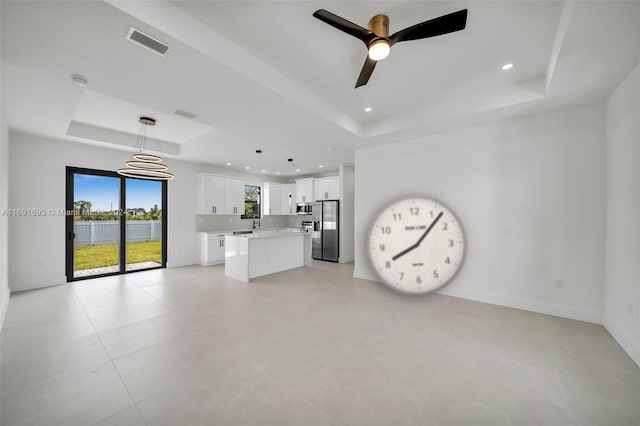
8:07
